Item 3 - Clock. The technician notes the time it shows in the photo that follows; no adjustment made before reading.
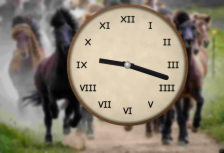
9:18
